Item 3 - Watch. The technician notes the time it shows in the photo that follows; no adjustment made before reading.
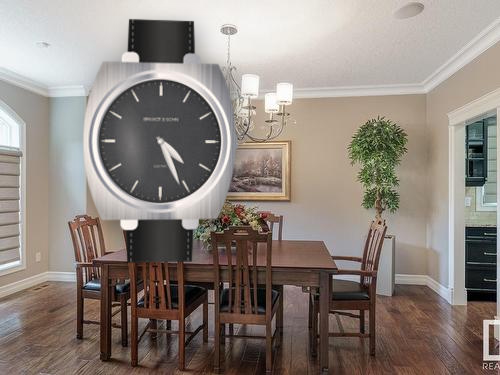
4:26
